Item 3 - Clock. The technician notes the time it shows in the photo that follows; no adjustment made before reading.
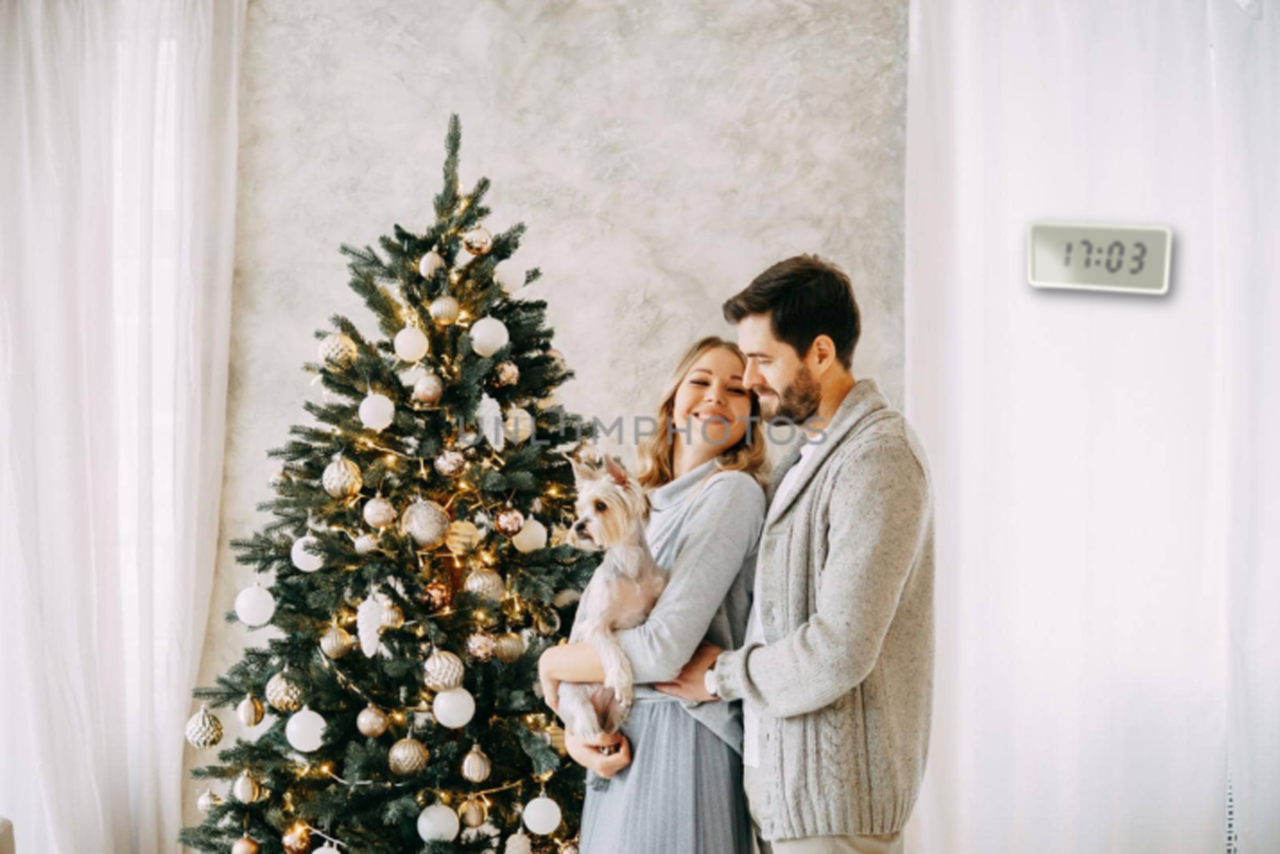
17:03
